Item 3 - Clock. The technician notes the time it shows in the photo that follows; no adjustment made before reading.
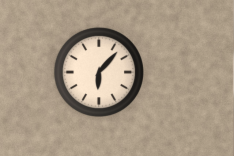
6:07
